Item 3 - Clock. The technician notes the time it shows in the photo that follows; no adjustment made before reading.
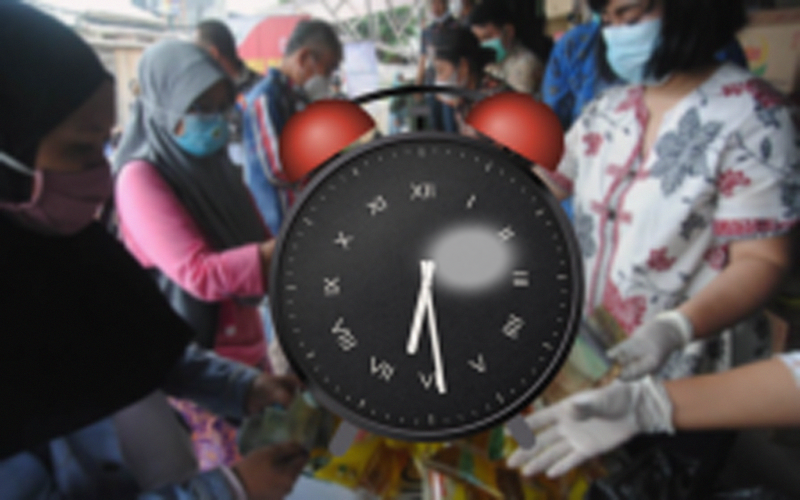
6:29
